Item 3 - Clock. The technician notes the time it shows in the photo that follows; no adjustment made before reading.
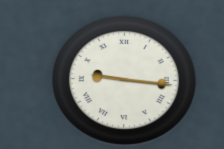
9:16
